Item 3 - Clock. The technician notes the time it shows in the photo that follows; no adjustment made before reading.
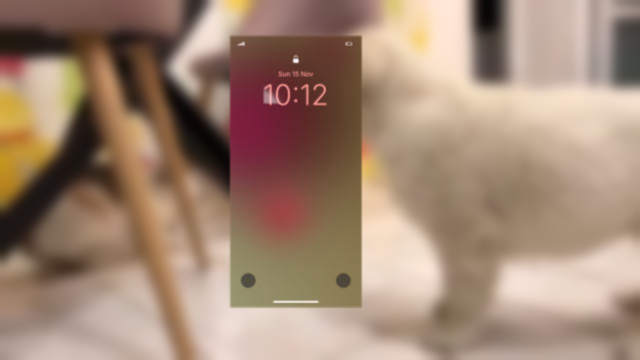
10:12
